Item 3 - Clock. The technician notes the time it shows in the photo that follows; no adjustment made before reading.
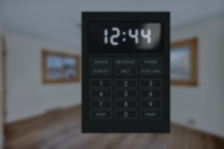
12:44
